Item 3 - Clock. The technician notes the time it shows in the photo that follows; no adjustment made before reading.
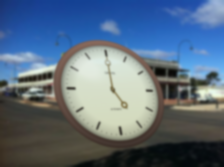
5:00
